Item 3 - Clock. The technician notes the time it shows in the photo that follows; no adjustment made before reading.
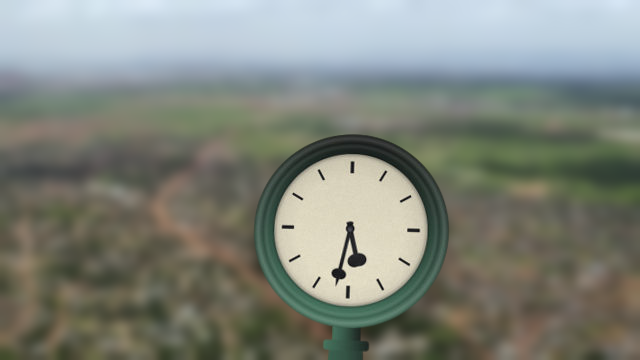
5:32
